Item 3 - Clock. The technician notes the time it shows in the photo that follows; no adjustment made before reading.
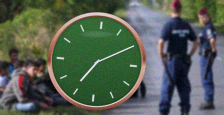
7:10
